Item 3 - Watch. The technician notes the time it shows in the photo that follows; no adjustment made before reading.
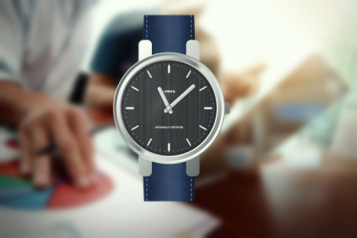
11:08
